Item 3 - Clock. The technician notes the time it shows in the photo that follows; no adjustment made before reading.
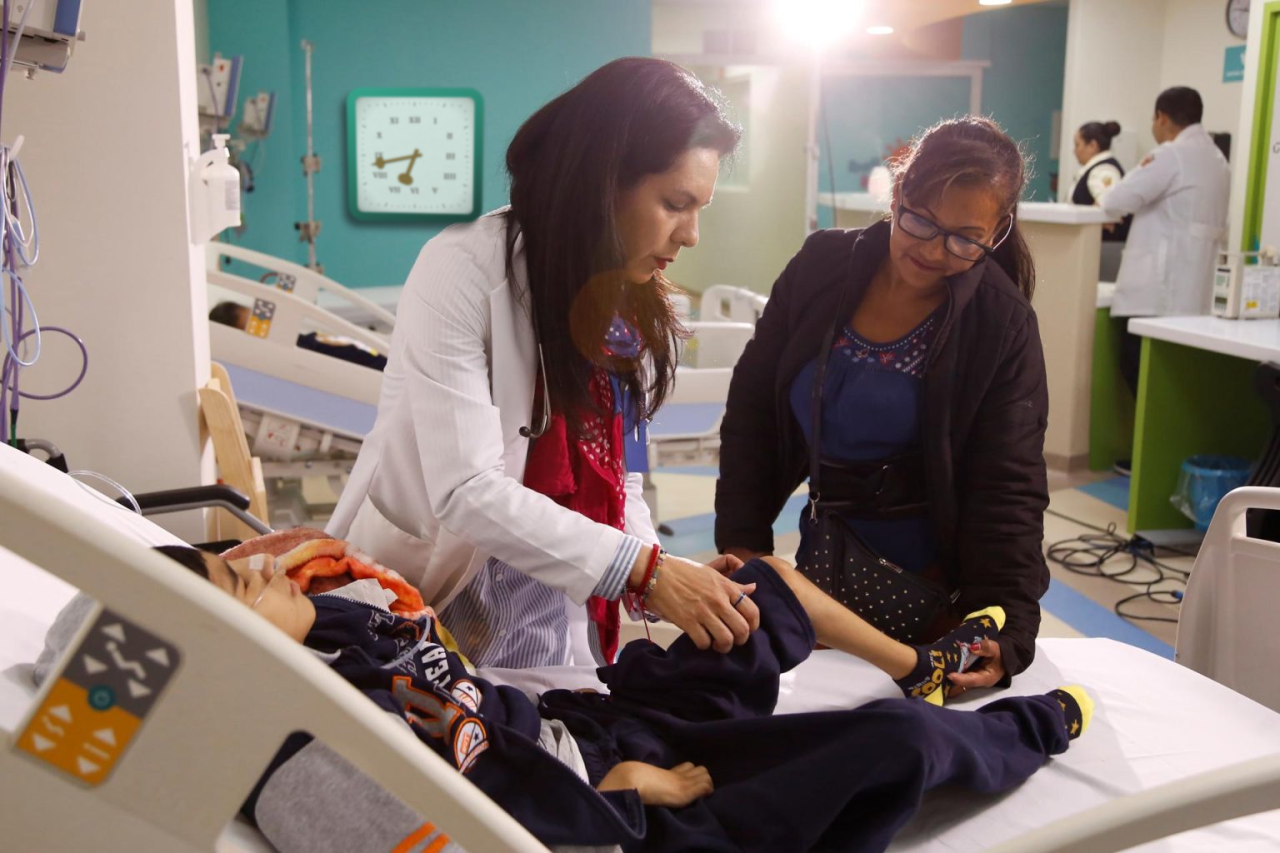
6:43
